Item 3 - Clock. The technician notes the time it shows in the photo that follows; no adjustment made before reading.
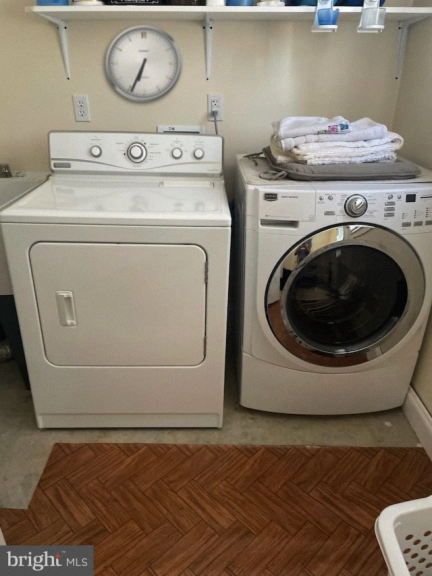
6:34
